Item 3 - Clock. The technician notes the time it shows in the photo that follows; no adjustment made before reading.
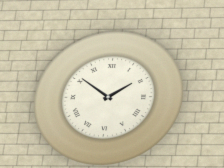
1:51
